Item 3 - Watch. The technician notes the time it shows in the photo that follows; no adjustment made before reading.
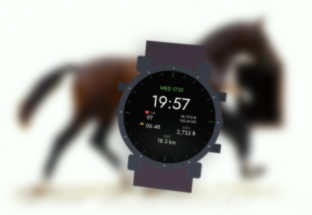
19:57
